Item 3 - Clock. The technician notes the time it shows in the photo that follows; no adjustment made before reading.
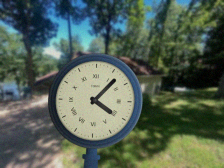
4:07
